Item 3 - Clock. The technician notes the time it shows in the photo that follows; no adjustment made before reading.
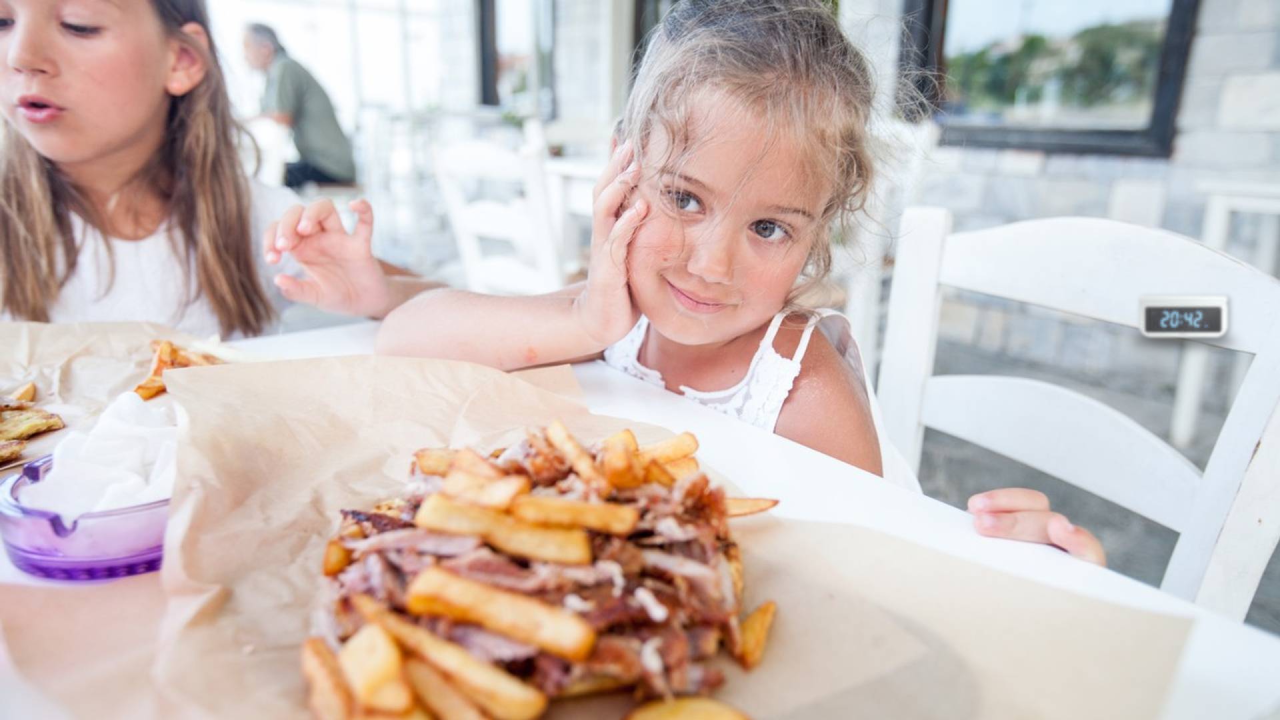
20:42
